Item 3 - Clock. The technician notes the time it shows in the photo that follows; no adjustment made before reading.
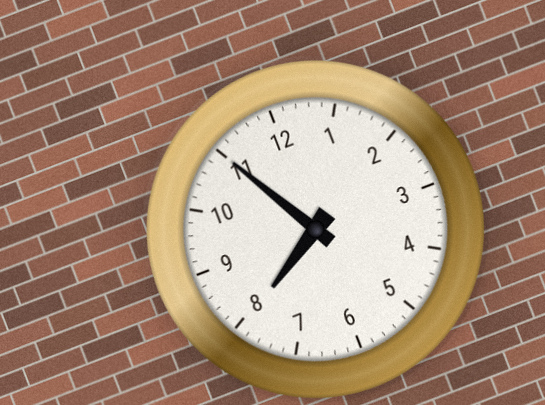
7:55
